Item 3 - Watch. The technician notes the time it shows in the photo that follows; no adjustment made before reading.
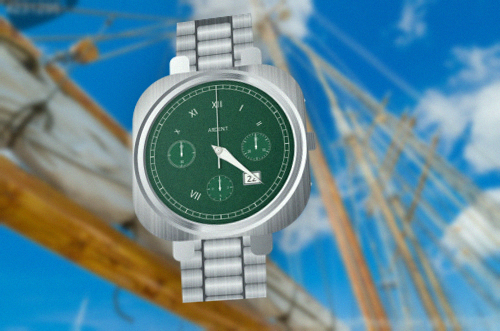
4:22
